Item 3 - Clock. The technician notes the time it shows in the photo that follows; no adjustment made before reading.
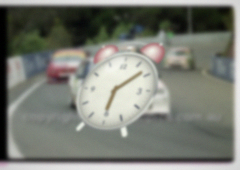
6:08
